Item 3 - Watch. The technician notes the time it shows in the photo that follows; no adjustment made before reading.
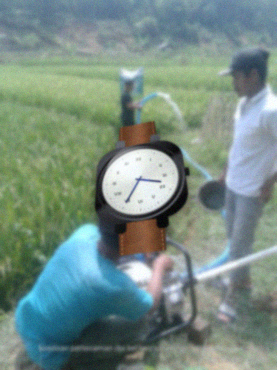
3:35
